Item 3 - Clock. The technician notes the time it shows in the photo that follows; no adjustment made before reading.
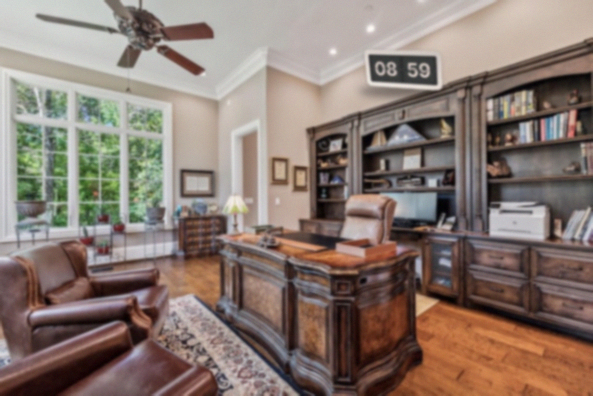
8:59
